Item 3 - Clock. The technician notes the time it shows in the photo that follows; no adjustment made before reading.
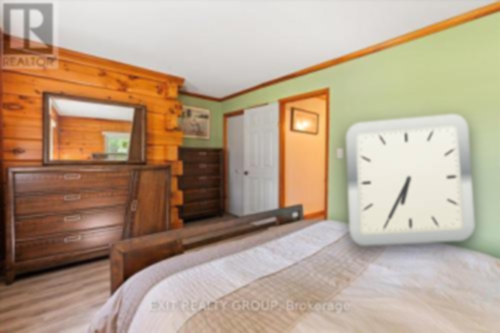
6:35
